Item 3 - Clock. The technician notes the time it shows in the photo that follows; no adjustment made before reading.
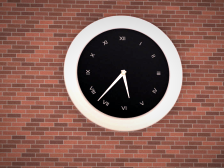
5:37
